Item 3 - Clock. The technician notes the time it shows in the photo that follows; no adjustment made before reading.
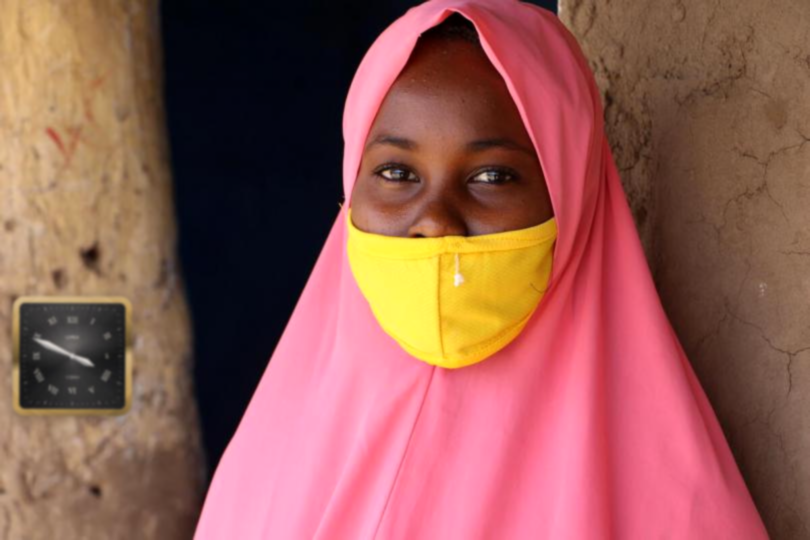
3:49
